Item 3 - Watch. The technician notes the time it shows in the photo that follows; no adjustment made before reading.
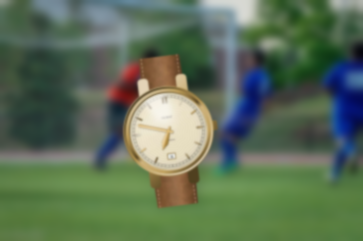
6:48
